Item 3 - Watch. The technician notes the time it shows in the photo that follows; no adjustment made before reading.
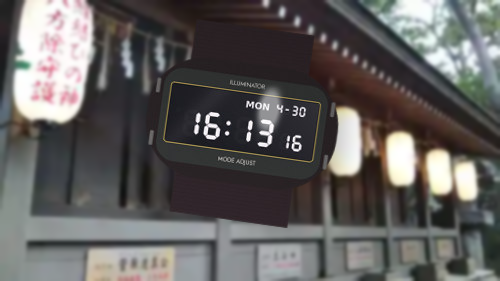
16:13:16
